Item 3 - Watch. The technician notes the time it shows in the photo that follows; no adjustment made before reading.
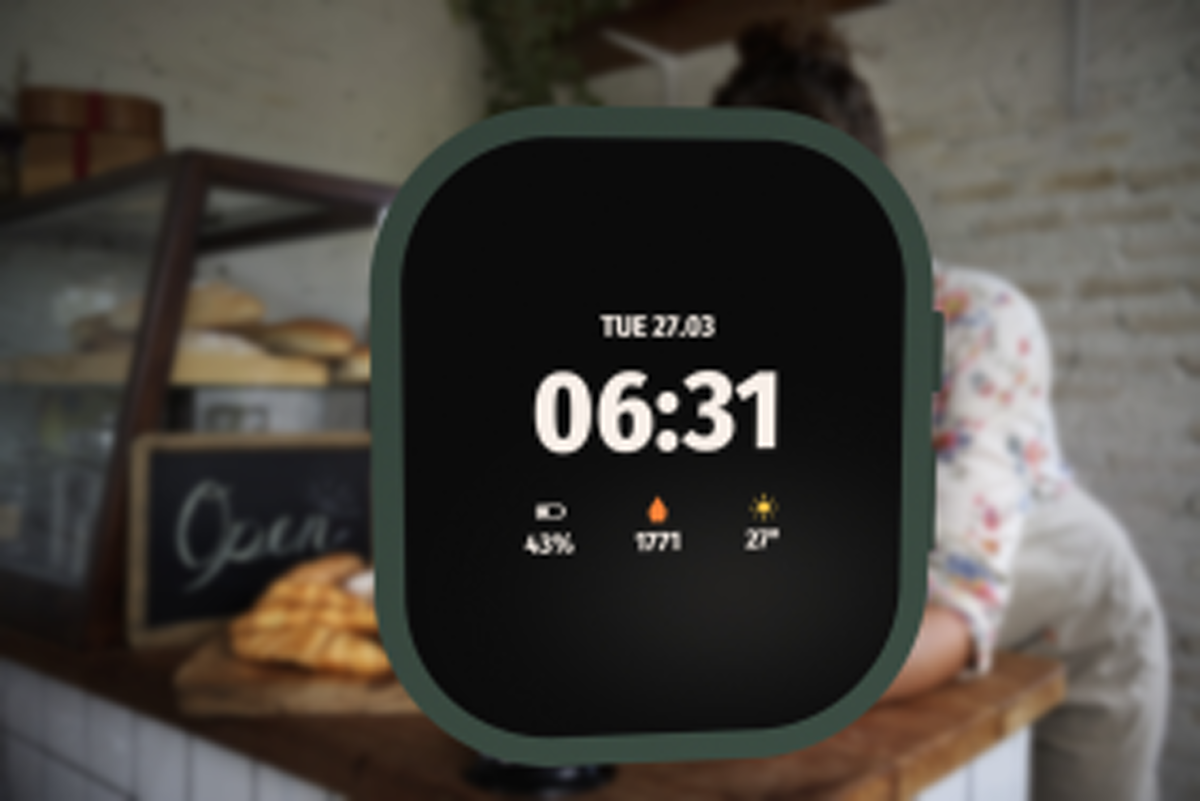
6:31
